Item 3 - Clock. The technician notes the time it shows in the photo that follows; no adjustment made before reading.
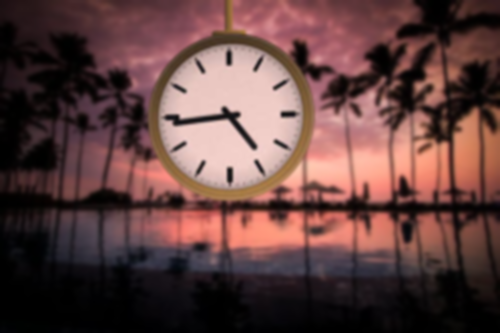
4:44
